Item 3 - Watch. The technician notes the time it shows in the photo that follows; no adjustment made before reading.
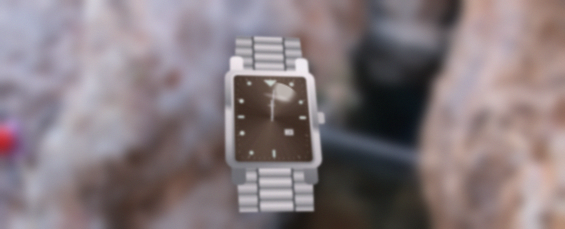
12:01
